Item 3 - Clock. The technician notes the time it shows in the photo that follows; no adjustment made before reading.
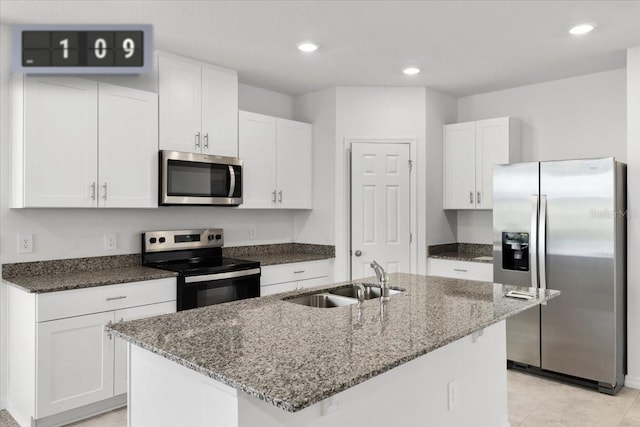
1:09
